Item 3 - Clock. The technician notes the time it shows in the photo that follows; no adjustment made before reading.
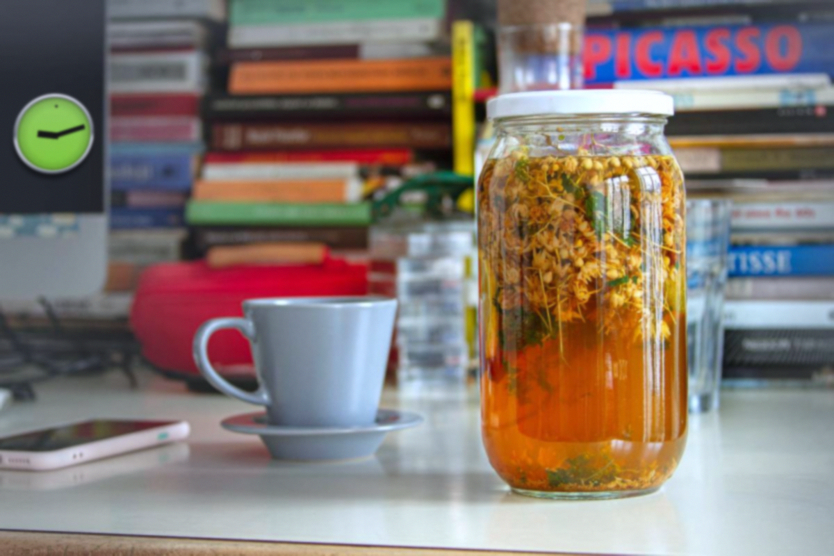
9:12
